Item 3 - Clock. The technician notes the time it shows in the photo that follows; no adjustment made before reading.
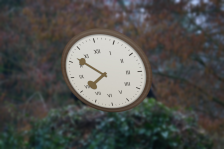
7:52
